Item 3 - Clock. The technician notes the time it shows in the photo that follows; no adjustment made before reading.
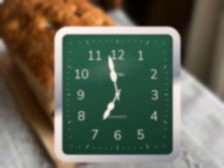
6:58
